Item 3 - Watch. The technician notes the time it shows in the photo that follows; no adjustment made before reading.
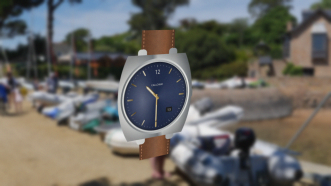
10:30
